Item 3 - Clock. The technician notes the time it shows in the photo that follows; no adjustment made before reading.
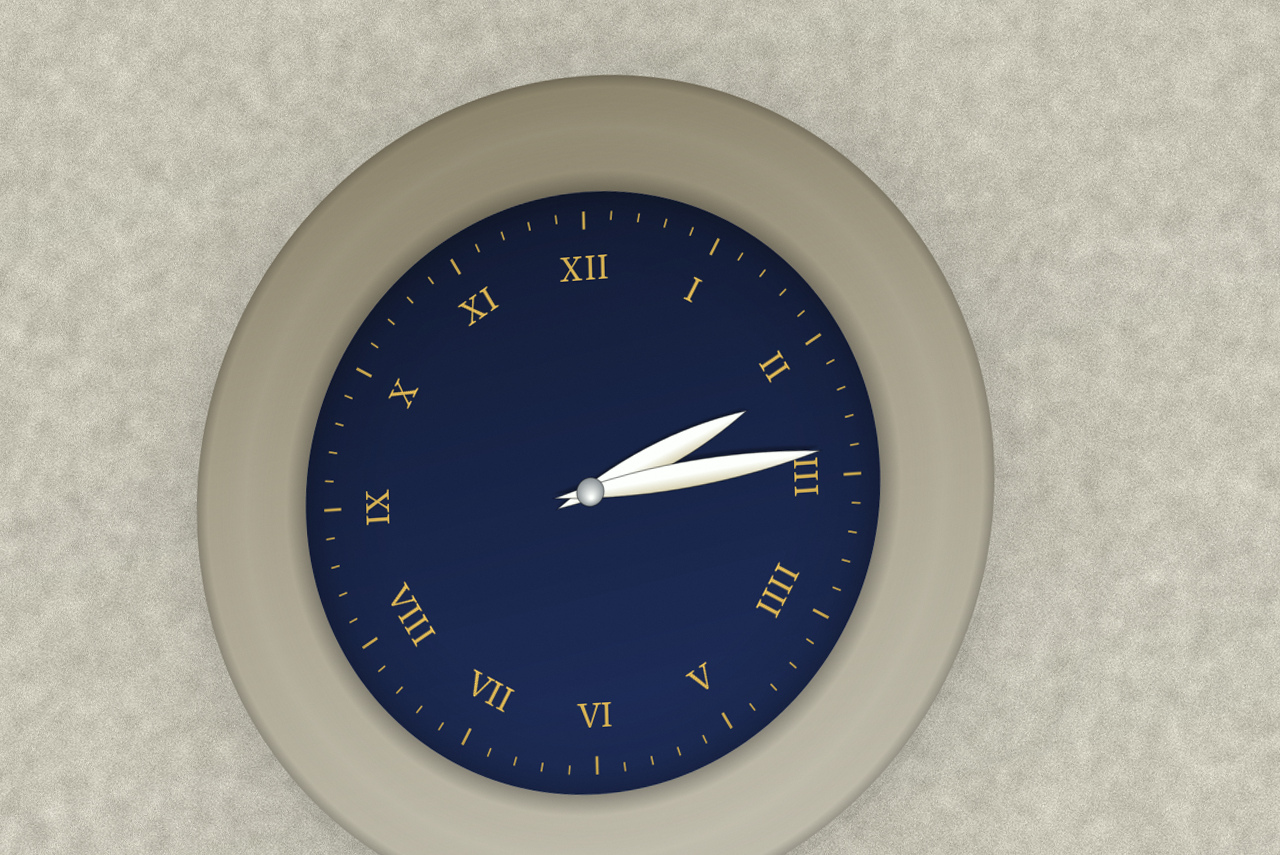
2:14
